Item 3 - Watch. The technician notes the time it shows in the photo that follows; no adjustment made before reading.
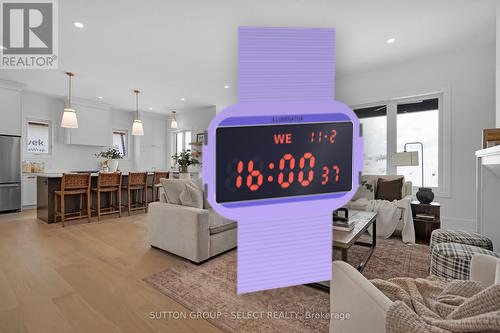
16:00:37
